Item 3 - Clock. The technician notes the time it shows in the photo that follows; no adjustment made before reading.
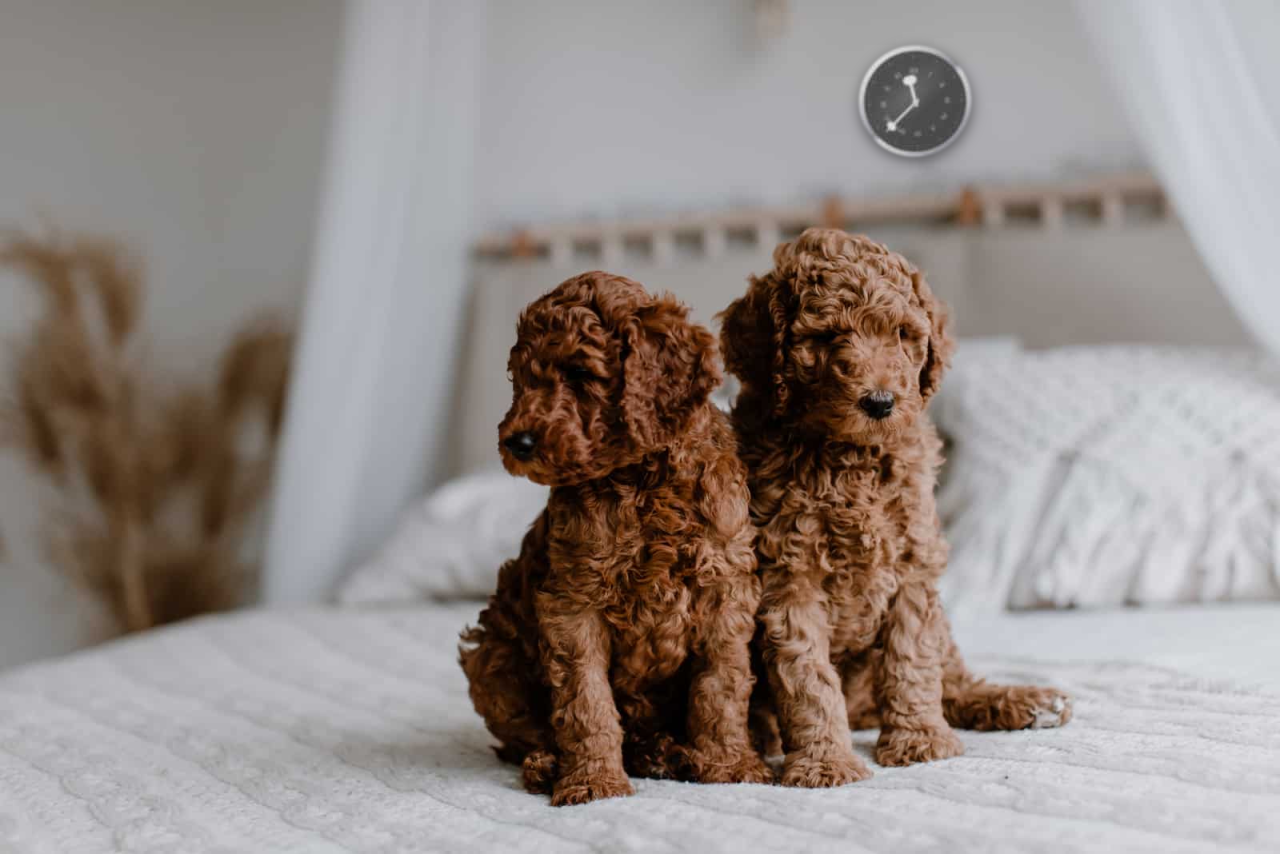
11:38
